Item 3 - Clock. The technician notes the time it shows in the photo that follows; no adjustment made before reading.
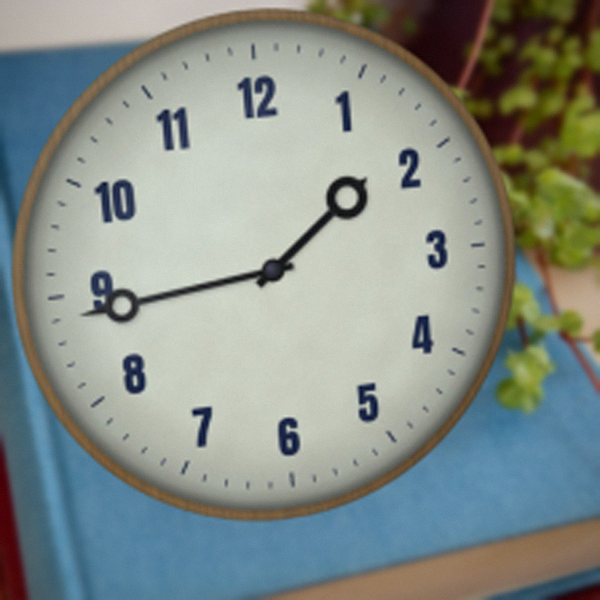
1:44
